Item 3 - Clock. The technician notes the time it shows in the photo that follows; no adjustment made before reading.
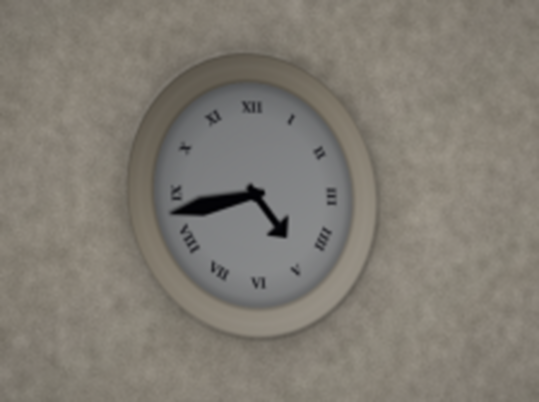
4:43
